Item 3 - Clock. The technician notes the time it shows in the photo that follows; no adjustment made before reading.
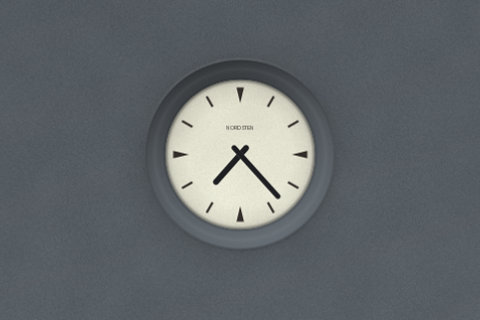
7:23
